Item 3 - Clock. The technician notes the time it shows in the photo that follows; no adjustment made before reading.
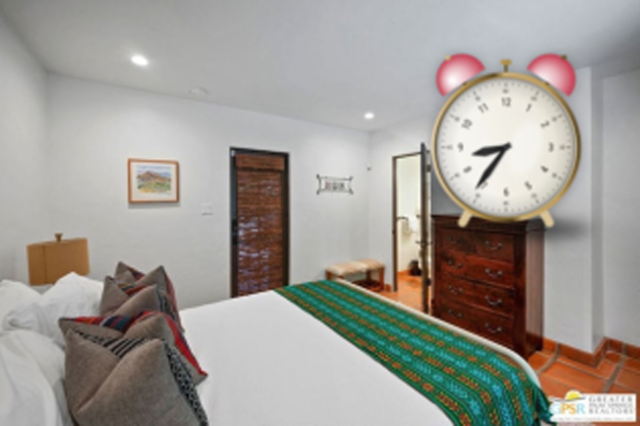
8:36
